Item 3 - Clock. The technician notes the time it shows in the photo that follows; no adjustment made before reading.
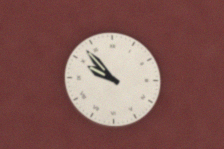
9:53
